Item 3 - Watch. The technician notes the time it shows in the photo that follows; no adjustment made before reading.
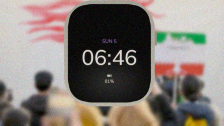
6:46
